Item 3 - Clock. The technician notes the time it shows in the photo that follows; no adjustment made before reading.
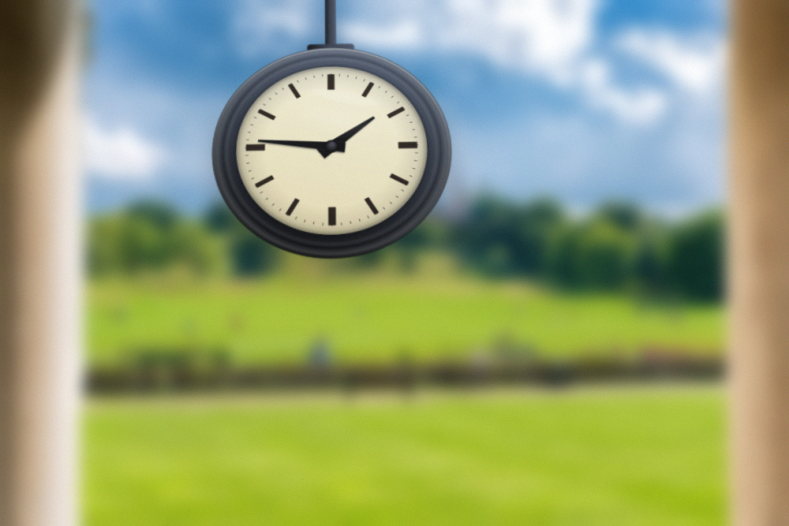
1:46
